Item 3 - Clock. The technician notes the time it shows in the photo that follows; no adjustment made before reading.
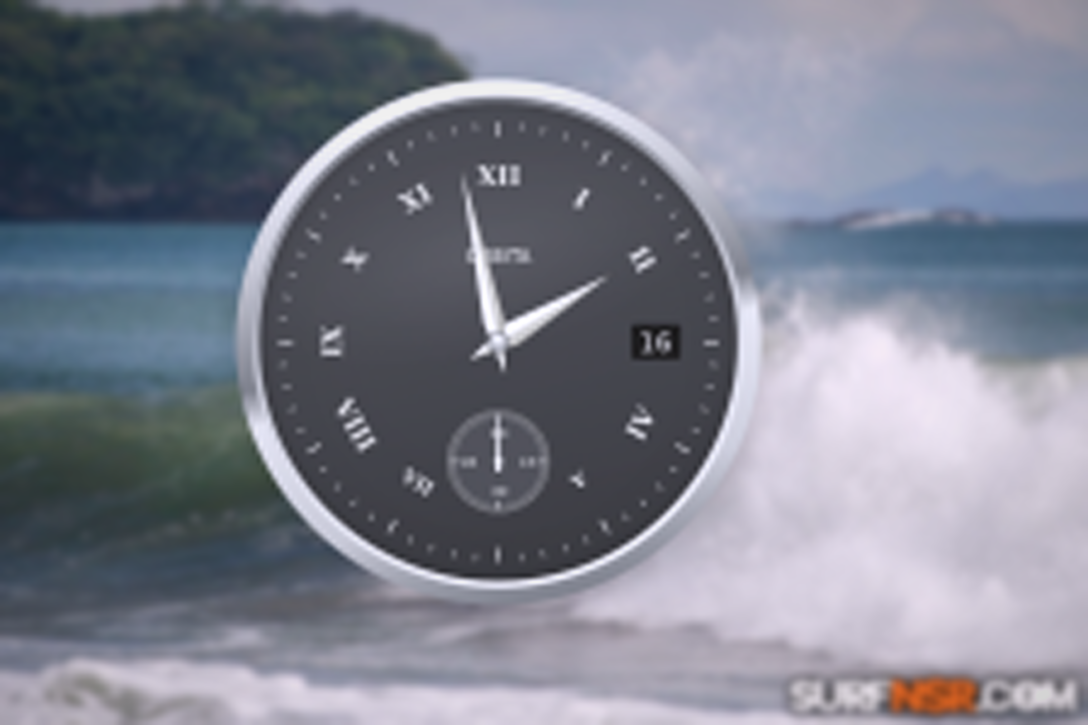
1:58
